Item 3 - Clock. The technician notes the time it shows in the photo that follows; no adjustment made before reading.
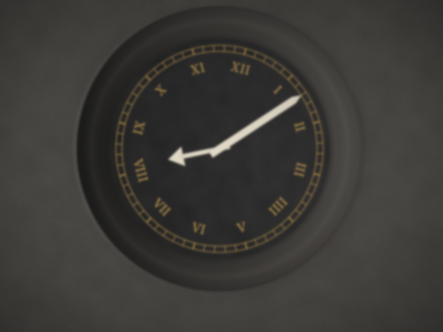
8:07
